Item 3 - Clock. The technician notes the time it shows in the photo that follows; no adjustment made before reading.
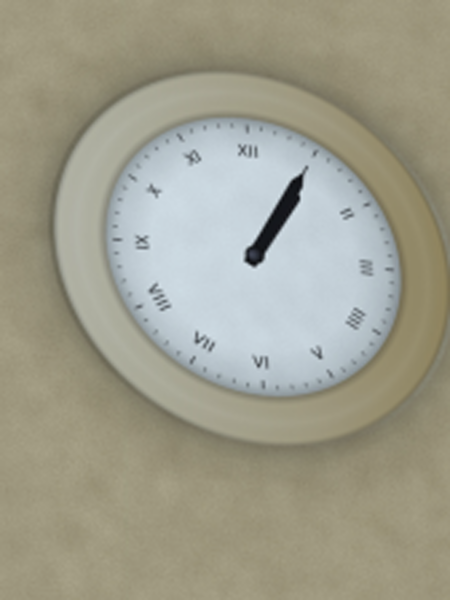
1:05
